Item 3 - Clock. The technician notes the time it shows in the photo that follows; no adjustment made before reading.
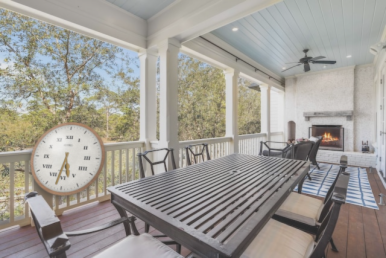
5:32
